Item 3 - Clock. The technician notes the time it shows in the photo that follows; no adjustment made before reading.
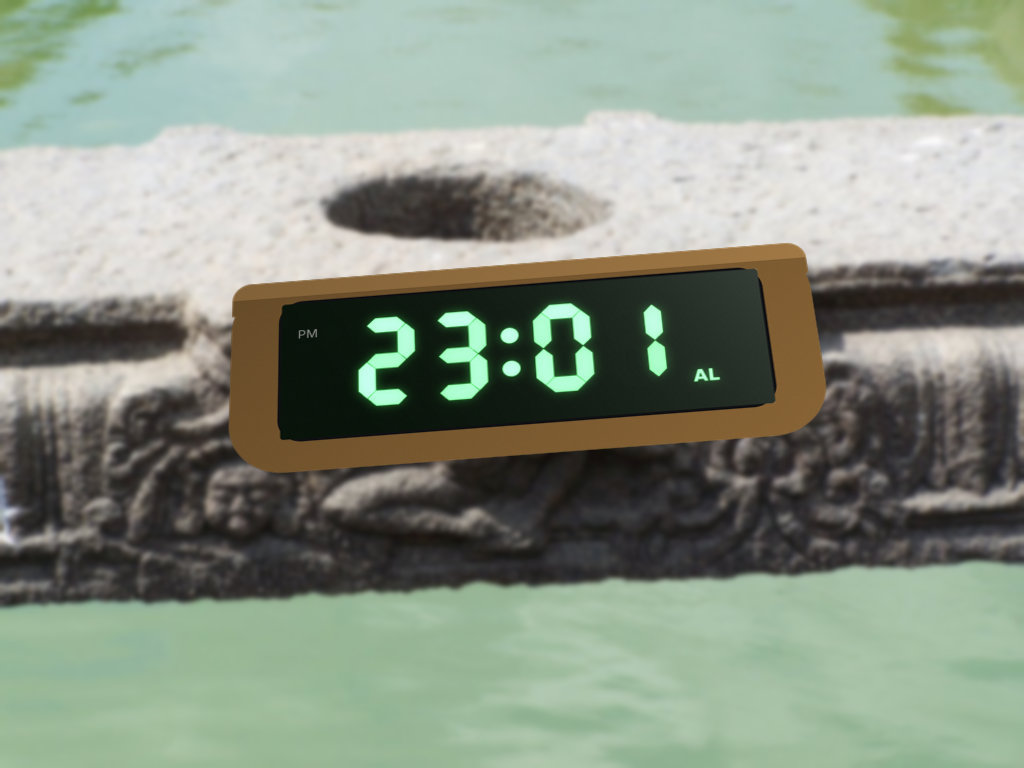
23:01
